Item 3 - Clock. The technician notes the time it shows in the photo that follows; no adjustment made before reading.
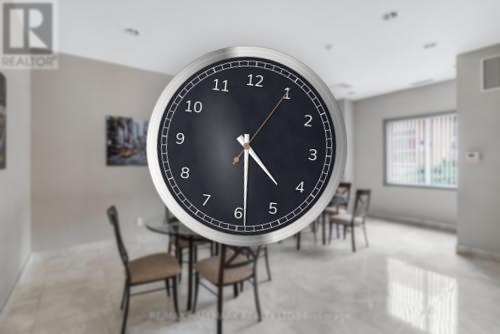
4:29:05
